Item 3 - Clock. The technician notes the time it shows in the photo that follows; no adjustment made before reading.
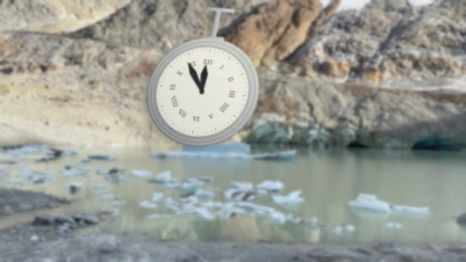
11:54
